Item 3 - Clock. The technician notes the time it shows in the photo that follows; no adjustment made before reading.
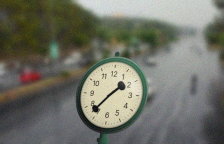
1:37
